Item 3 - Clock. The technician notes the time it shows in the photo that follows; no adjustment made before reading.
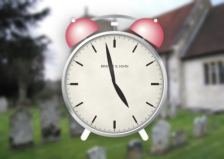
4:58
